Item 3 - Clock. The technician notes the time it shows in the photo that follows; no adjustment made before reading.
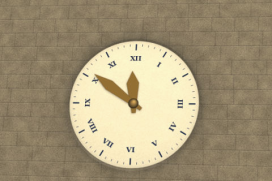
11:51
